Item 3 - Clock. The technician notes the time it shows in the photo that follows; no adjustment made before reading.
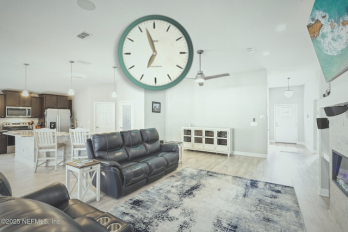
6:57
